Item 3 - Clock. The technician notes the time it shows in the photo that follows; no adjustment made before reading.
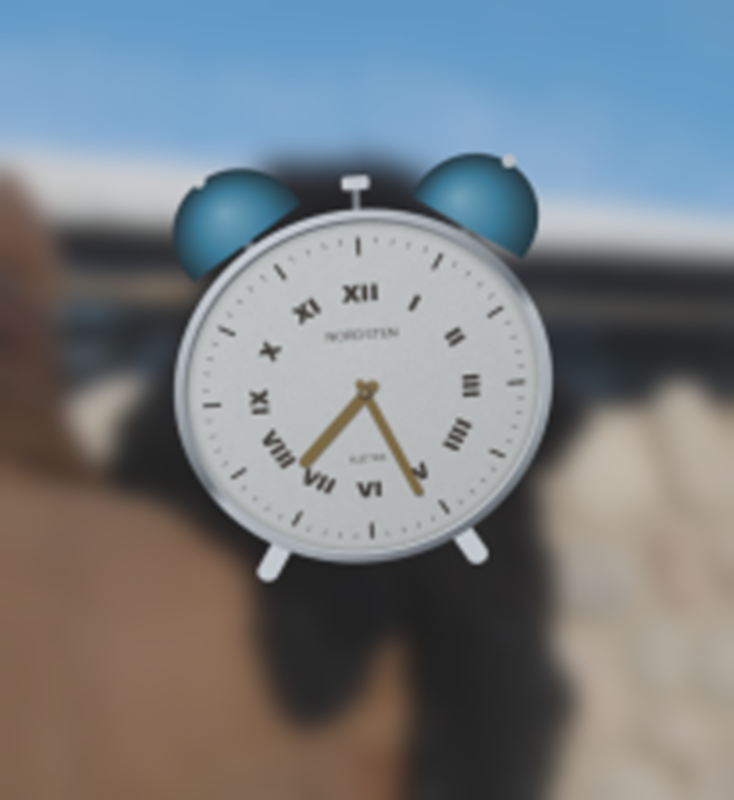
7:26
